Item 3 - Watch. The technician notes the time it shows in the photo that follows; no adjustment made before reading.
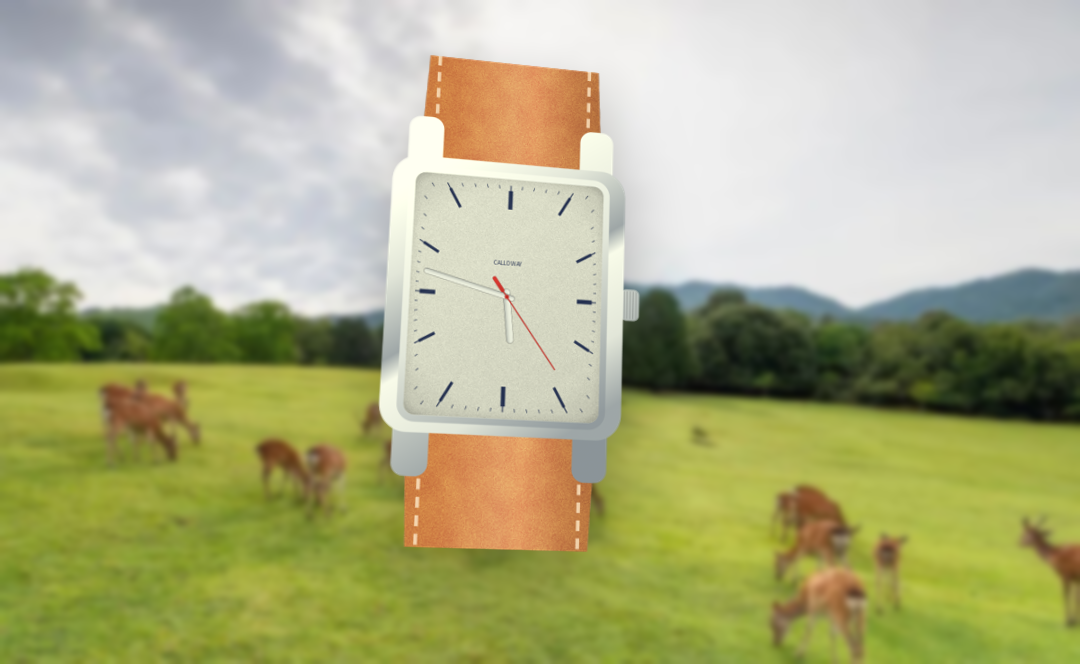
5:47:24
